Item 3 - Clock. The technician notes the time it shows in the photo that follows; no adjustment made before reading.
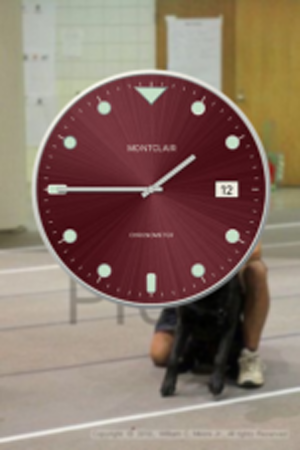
1:45
